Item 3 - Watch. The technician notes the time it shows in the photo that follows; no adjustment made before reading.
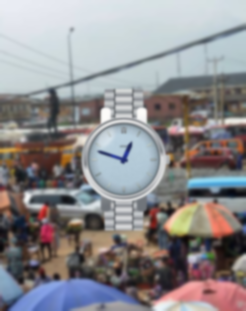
12:48
